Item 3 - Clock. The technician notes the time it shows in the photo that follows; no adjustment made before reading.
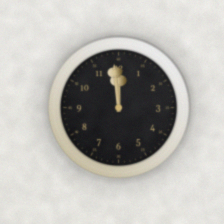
11:59
